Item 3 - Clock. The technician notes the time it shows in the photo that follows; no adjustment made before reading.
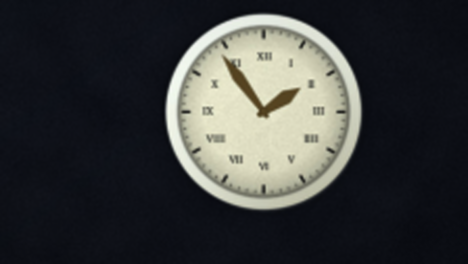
1:54
